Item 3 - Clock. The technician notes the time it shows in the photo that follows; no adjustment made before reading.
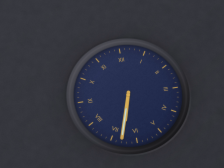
6:33
